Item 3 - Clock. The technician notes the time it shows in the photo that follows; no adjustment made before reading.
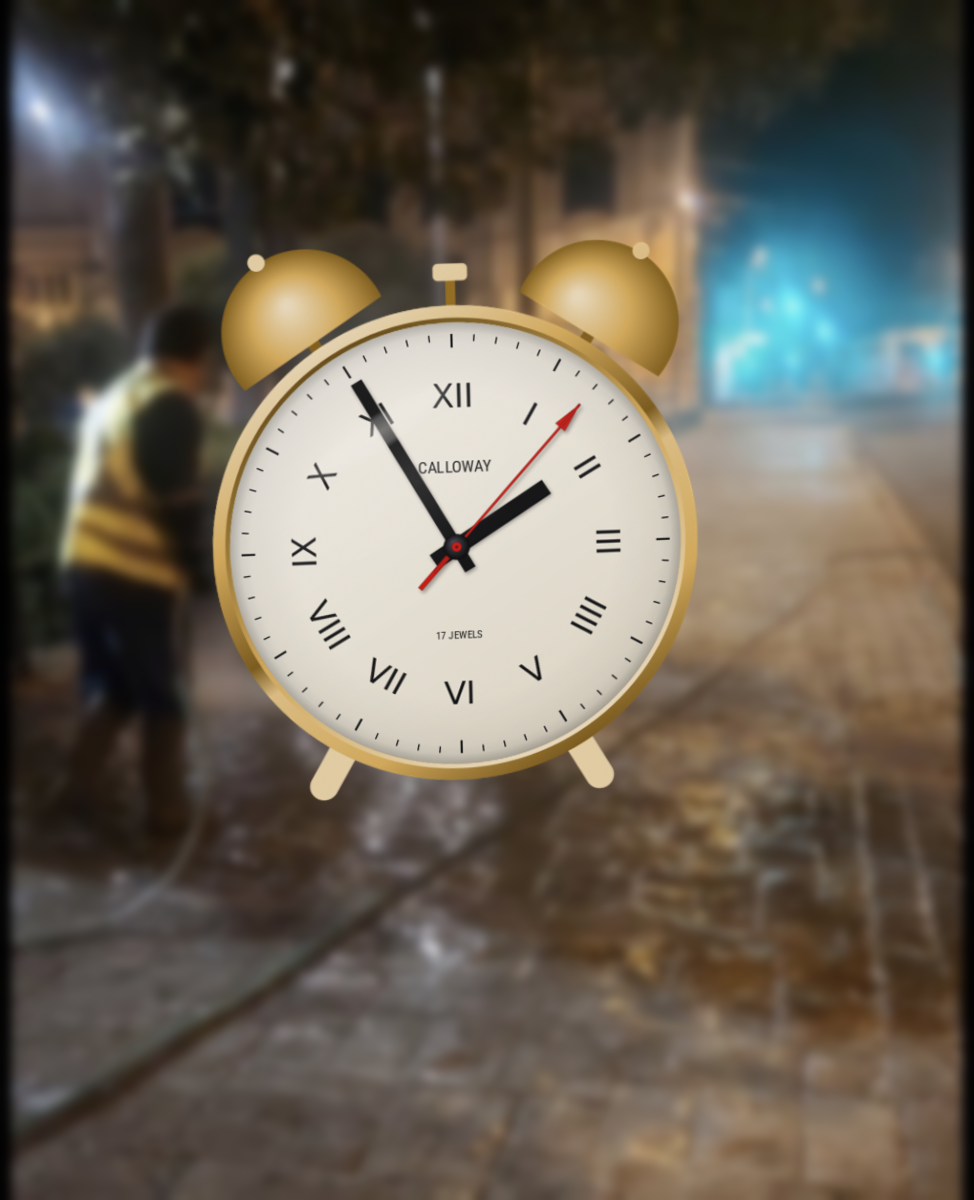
1:55:07
